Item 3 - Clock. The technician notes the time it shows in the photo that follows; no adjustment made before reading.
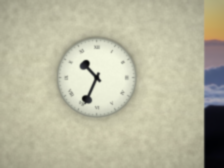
10:34
